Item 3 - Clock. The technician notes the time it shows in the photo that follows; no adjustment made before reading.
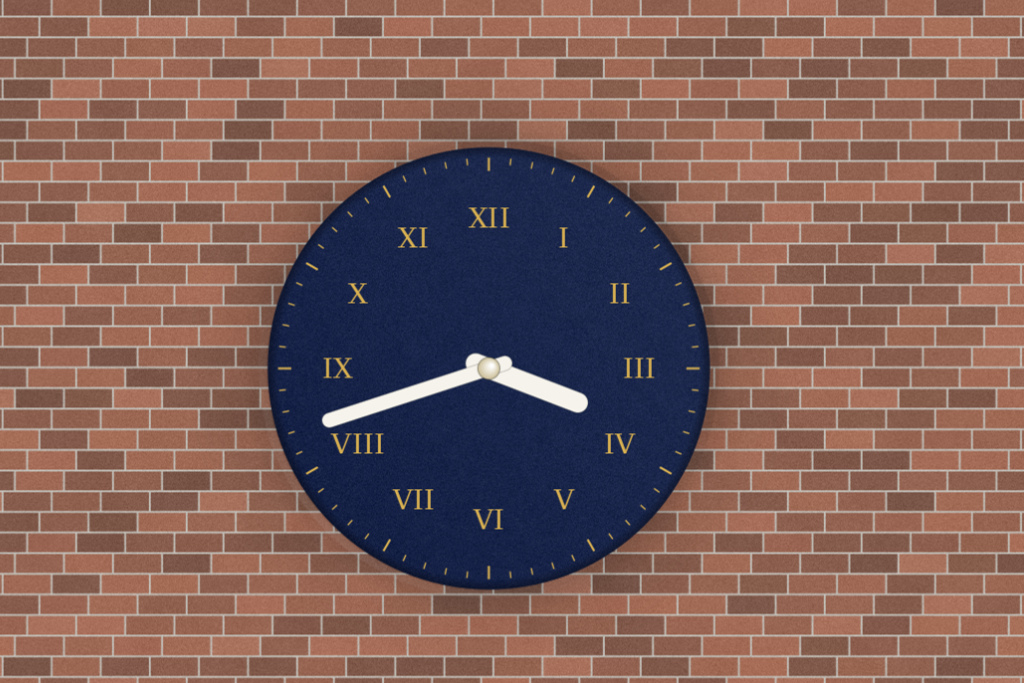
3:42
